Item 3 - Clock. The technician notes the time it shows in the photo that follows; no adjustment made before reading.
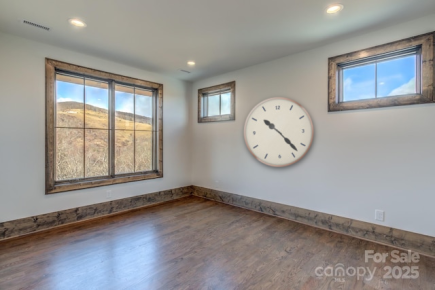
10:23
